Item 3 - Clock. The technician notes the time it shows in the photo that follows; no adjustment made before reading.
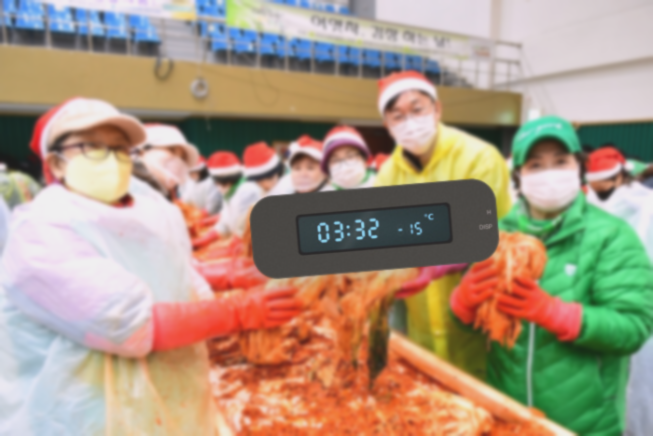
3:32
